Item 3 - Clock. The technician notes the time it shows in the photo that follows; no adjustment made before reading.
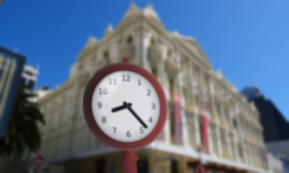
8:23
